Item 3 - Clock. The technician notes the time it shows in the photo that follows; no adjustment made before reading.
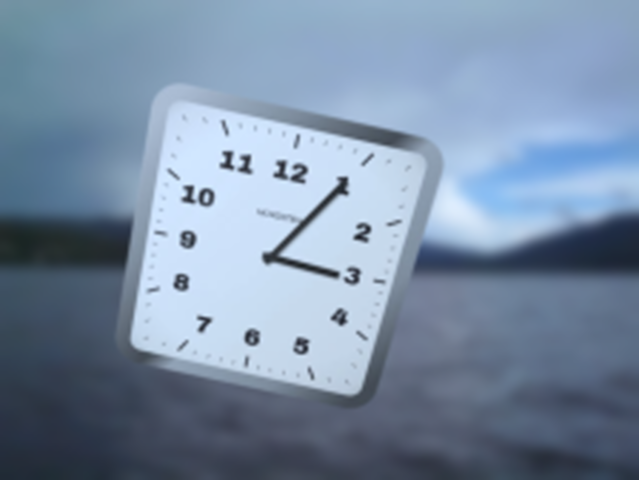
3:05
